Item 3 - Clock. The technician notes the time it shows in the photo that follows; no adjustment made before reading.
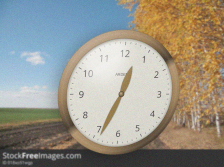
12:34
